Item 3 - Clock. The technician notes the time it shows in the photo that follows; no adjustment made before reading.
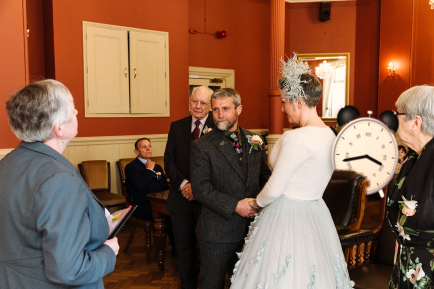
3:43
